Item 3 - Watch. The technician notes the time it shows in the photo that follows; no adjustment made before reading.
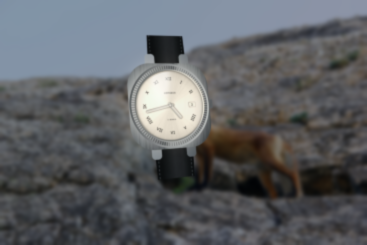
4:43
